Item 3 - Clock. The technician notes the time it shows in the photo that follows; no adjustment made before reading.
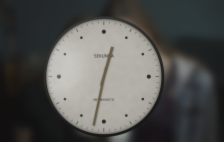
12:32
